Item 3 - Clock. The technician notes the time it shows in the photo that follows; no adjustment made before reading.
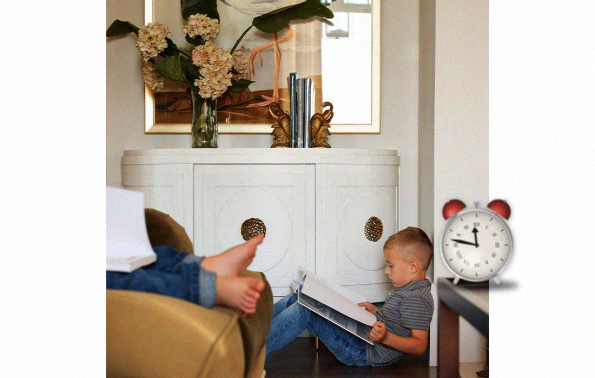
11:47
